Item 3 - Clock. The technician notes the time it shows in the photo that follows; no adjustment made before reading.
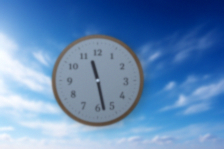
11:28
